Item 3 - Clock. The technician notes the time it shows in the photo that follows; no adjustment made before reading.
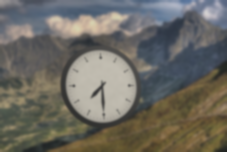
7:30
